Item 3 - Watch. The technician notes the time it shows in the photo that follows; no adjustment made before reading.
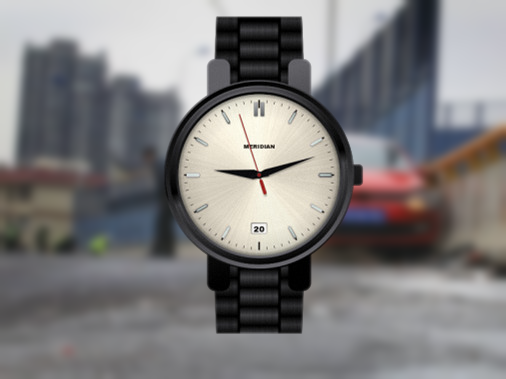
9:11:57
